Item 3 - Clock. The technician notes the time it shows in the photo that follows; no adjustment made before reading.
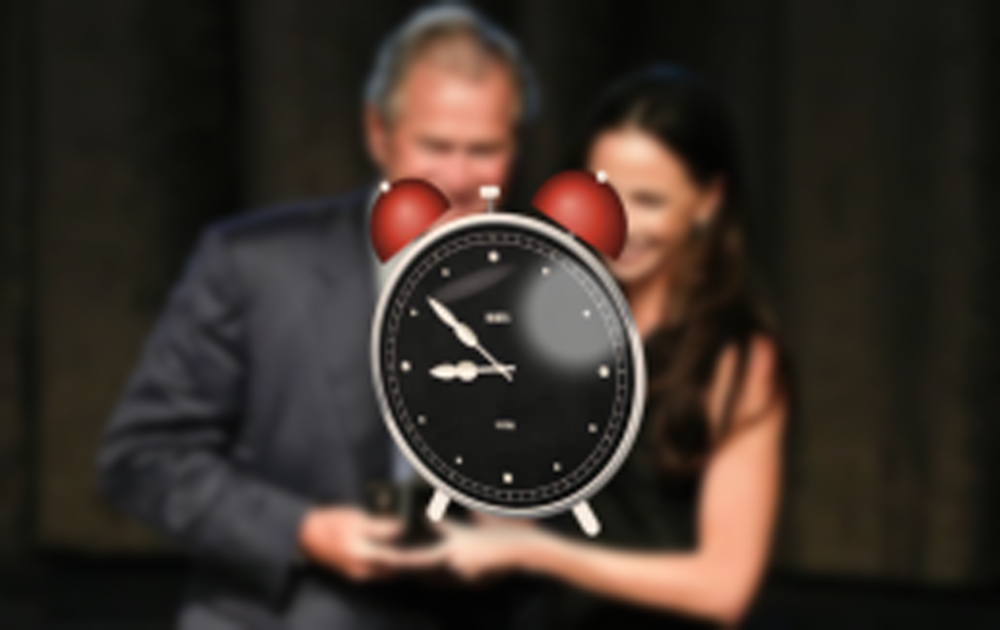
8:52
